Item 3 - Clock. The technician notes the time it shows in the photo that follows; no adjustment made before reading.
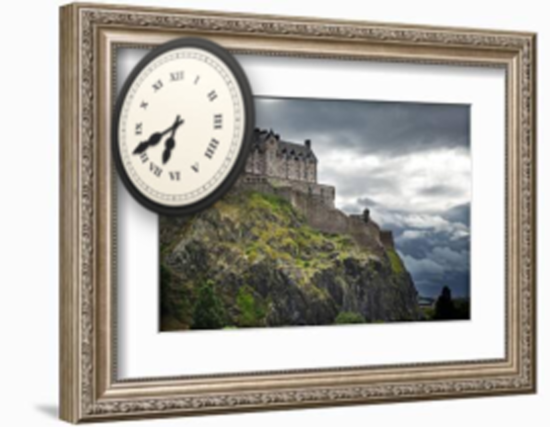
6:41
